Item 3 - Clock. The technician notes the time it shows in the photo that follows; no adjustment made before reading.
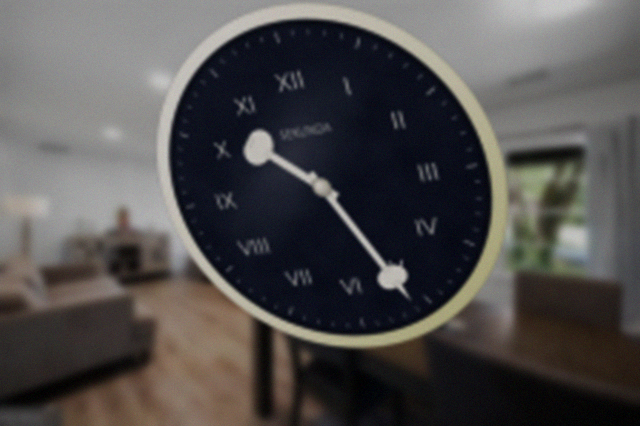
10:26
